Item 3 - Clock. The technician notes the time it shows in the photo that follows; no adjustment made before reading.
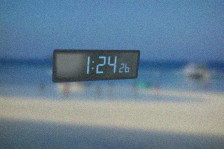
1:24:26
